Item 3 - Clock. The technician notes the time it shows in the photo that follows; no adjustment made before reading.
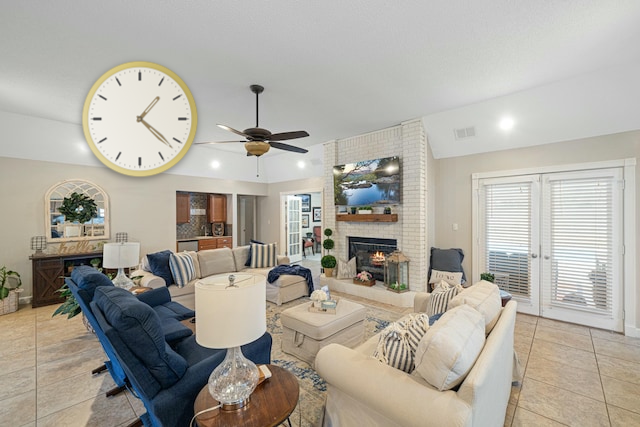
1:22
